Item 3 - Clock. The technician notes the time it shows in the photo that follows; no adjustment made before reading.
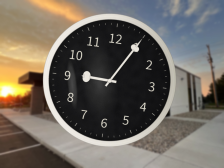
9:05
